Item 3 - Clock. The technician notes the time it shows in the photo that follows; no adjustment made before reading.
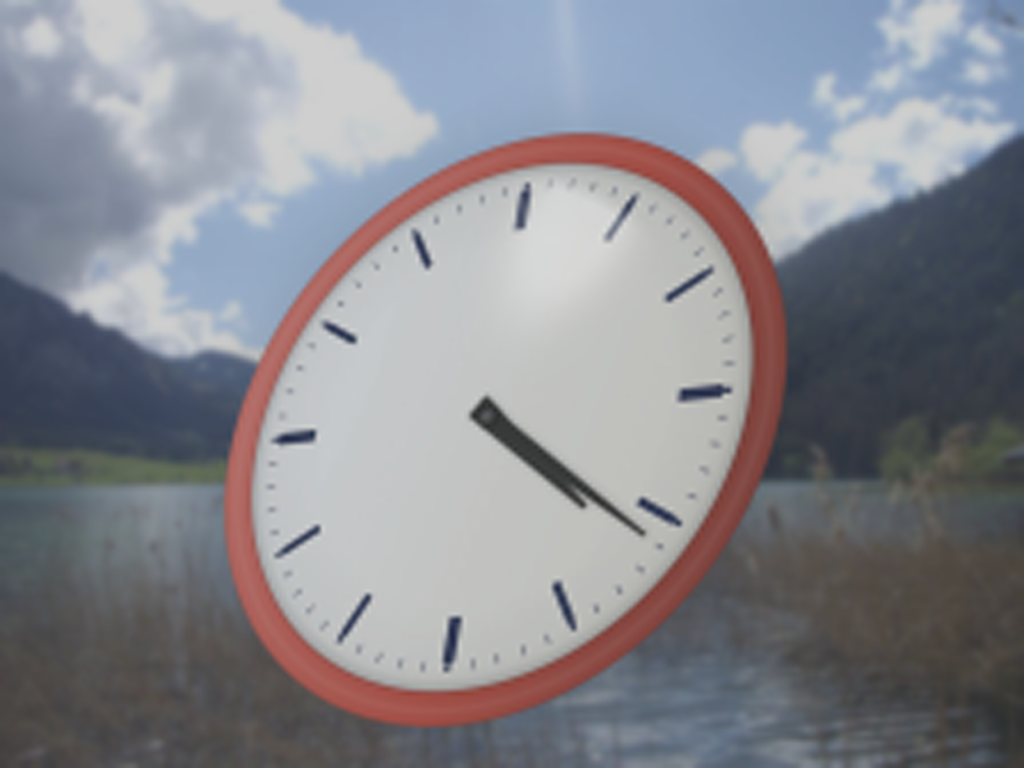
4:21
